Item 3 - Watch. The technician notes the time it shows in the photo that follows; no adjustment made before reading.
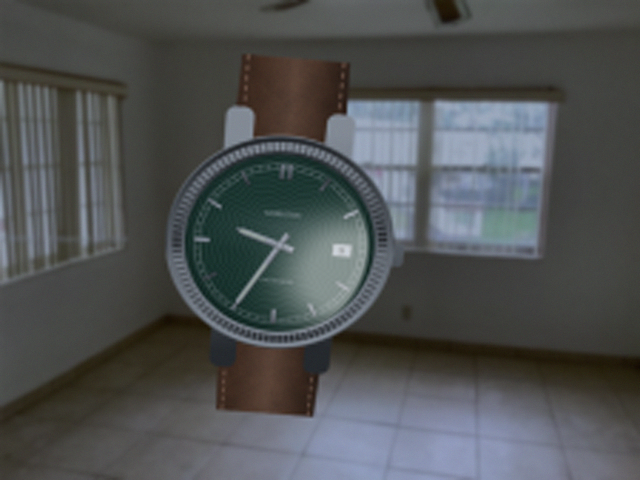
9:35
